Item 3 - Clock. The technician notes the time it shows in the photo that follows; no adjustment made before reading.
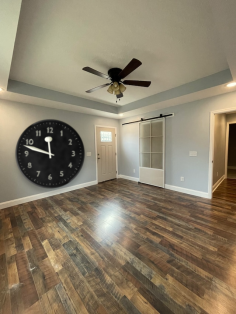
11:48
